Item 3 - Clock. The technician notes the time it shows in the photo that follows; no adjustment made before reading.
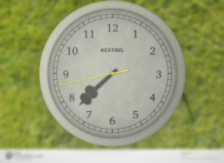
7:37:43
